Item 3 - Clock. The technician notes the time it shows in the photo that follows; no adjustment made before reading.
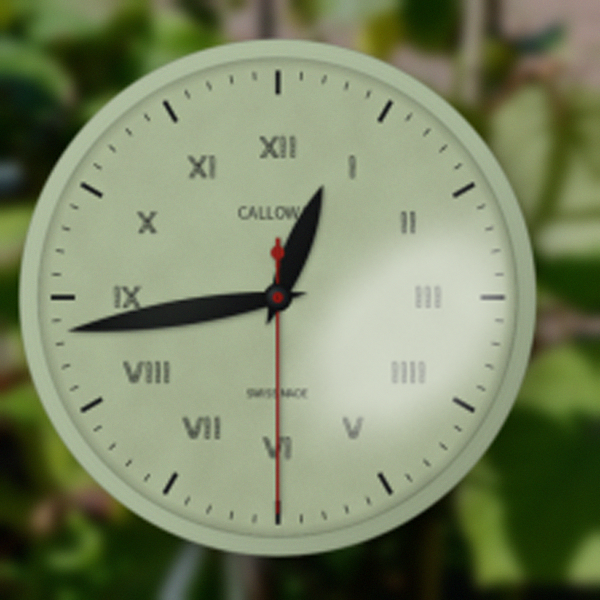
12:43:30
